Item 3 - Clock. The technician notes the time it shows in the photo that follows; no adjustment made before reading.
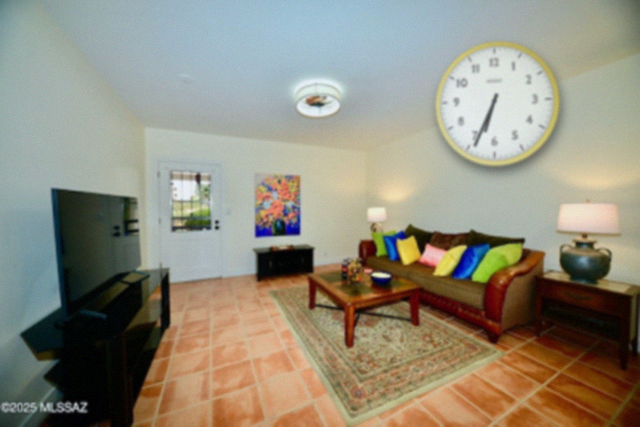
6:34
